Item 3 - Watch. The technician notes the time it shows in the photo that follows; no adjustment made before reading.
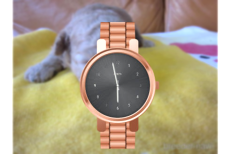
5:58
